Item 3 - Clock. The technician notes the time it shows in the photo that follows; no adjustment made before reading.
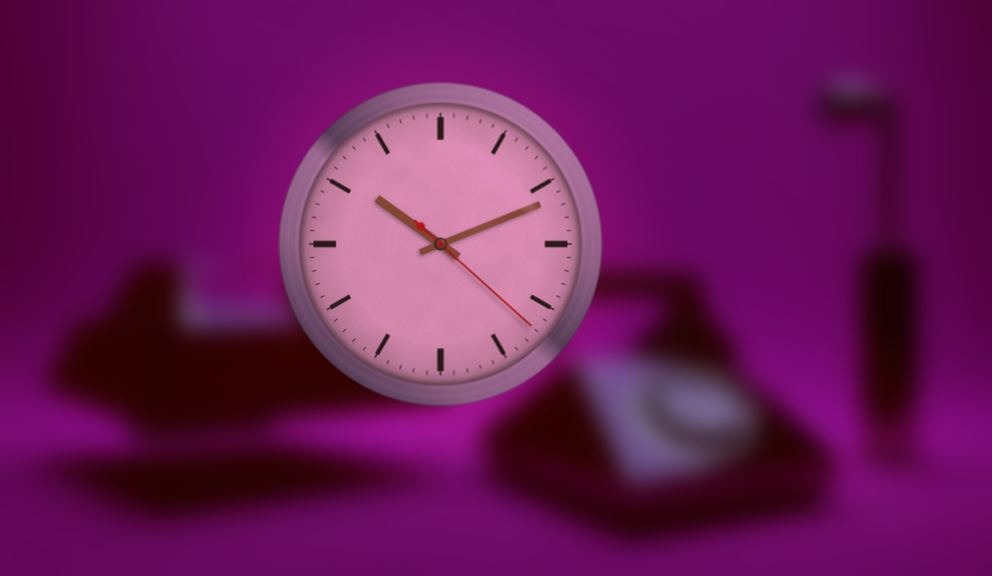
10:11:22
